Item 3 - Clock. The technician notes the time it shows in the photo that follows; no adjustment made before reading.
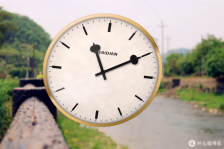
11:10
